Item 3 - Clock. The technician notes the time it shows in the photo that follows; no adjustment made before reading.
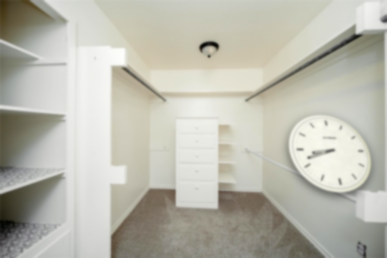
8:42
